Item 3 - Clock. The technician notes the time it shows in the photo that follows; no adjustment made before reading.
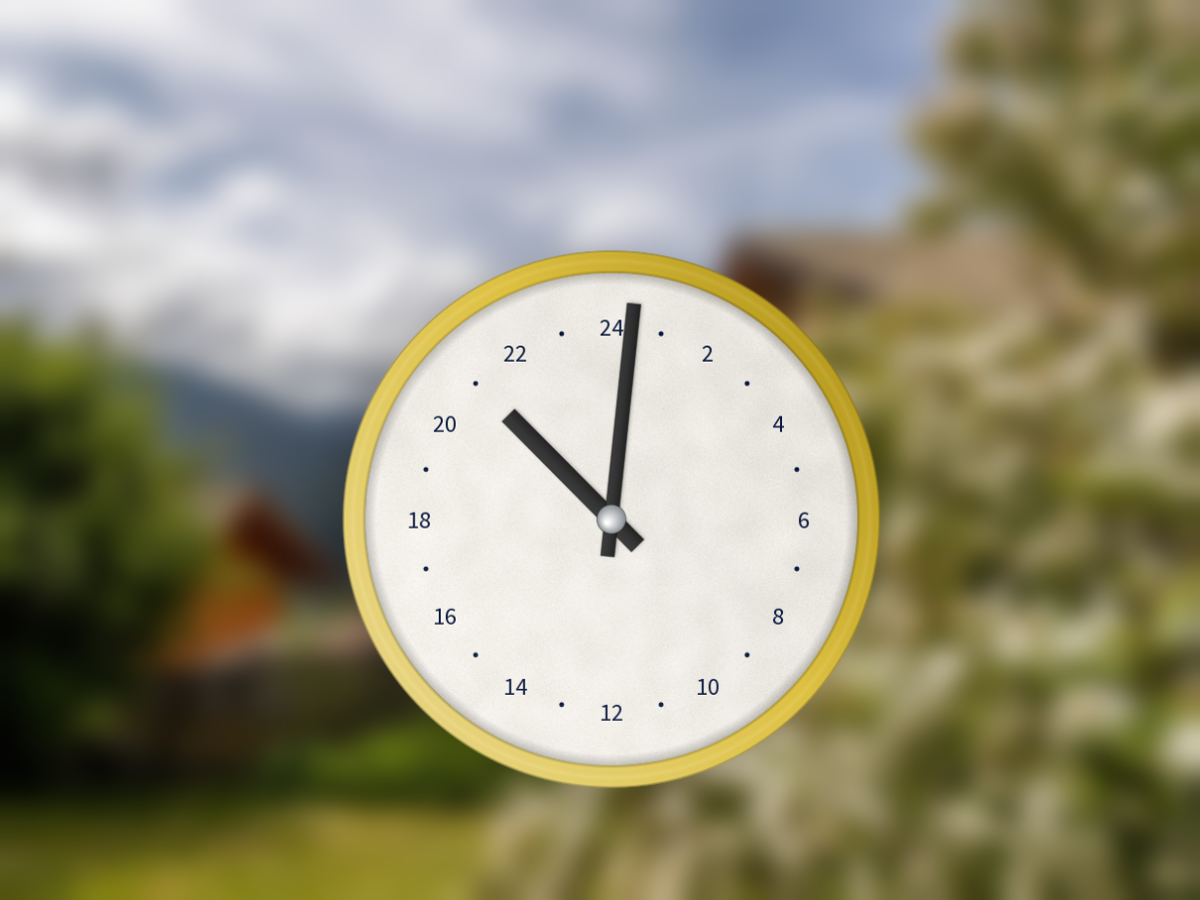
21:01
